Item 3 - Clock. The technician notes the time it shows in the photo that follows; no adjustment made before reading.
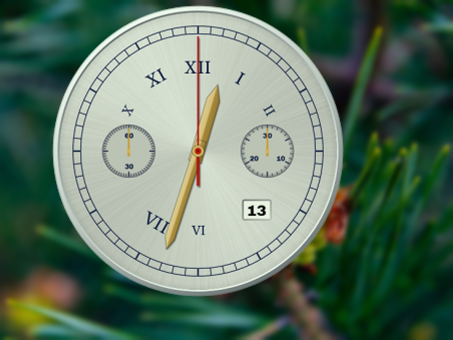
12:33
